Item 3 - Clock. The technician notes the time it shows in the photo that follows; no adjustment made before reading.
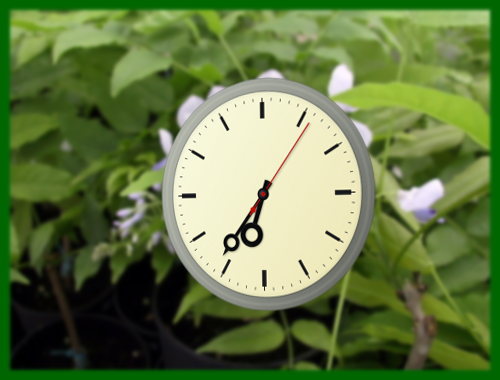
6:36:06
